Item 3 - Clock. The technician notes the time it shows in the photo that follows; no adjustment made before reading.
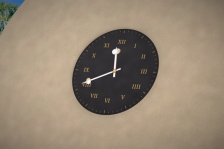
11:41
